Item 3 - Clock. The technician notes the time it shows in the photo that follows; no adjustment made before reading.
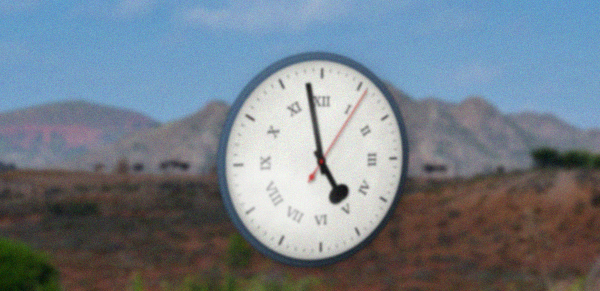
4:58:06
